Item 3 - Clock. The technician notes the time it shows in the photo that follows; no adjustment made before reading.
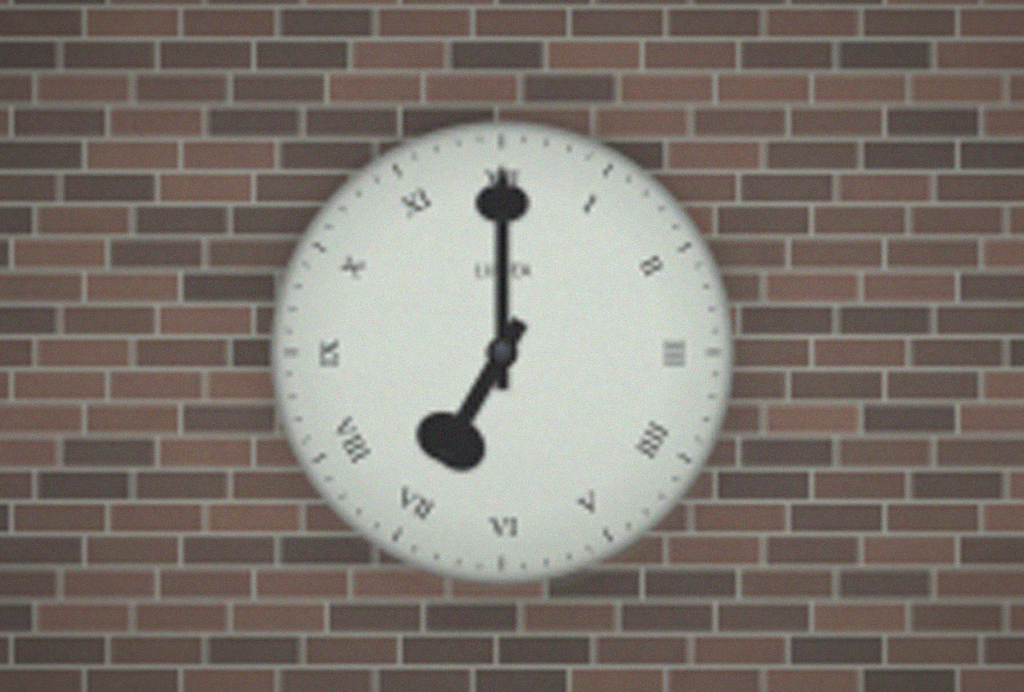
7:00
